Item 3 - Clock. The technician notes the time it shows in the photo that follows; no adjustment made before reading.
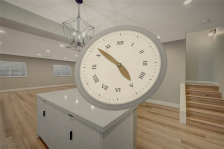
4:52
